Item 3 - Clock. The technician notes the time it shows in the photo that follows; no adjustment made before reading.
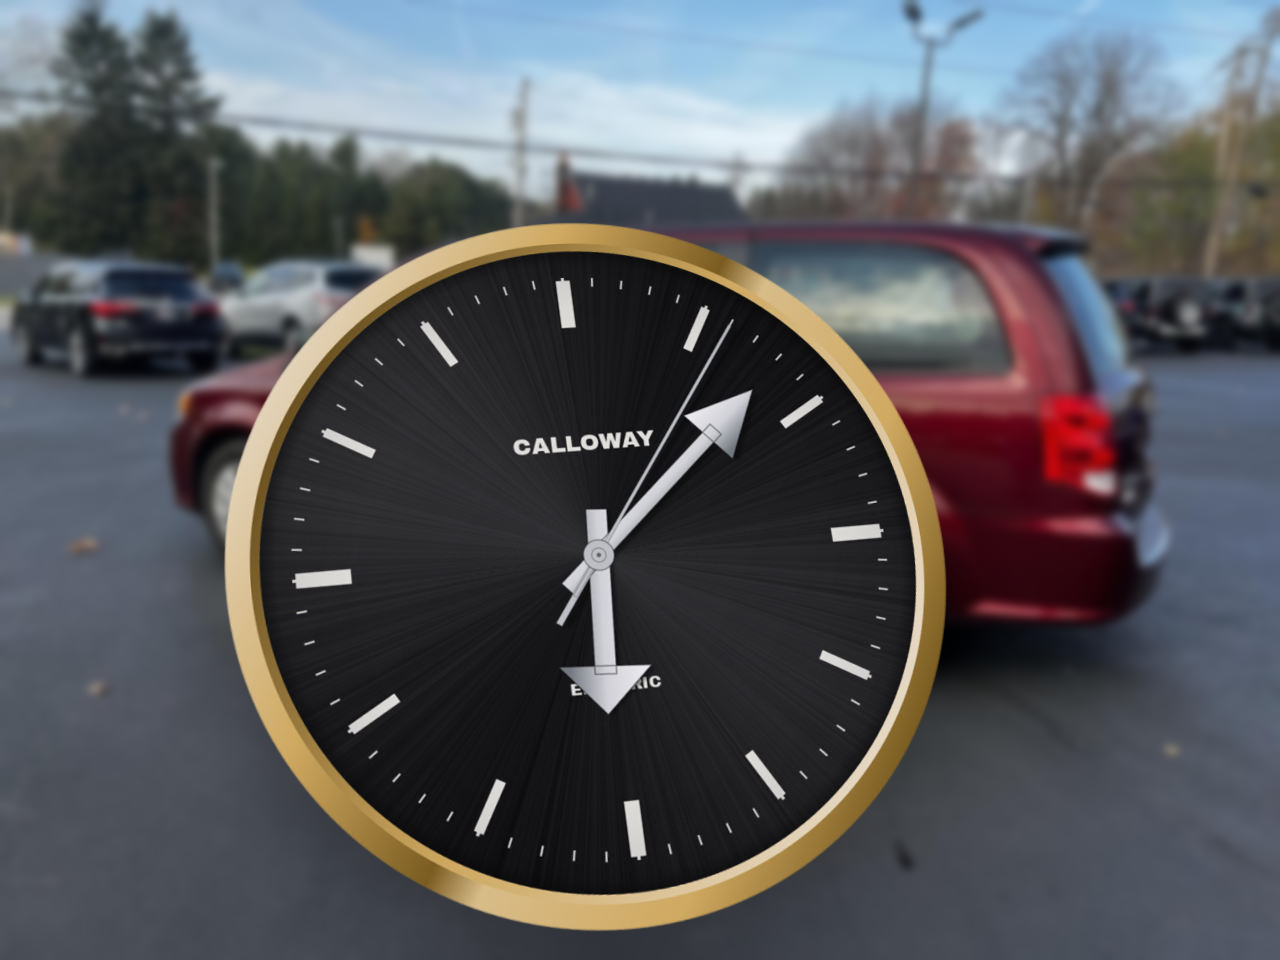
6:08:06
